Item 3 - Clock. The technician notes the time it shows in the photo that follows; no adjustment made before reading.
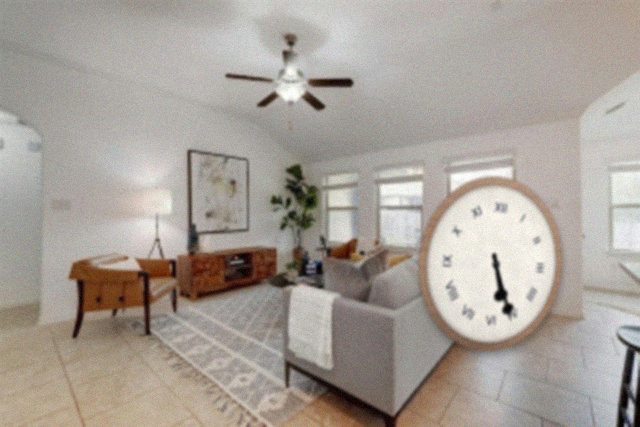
5:26
